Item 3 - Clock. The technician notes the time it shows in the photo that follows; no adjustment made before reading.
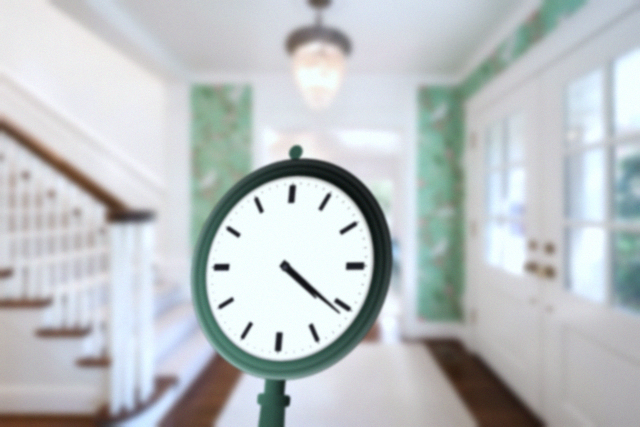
4:21
